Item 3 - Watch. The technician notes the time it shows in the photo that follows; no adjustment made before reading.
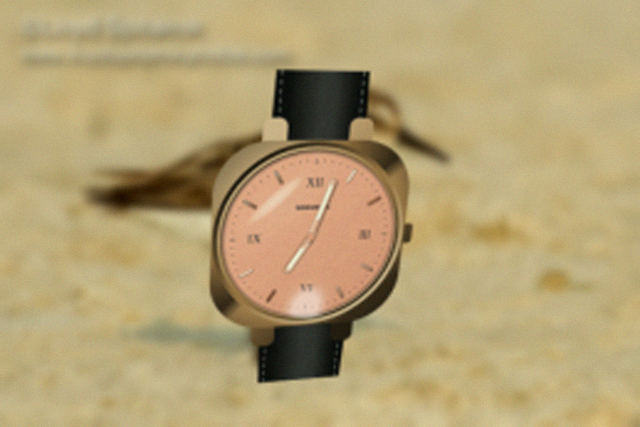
7:03
